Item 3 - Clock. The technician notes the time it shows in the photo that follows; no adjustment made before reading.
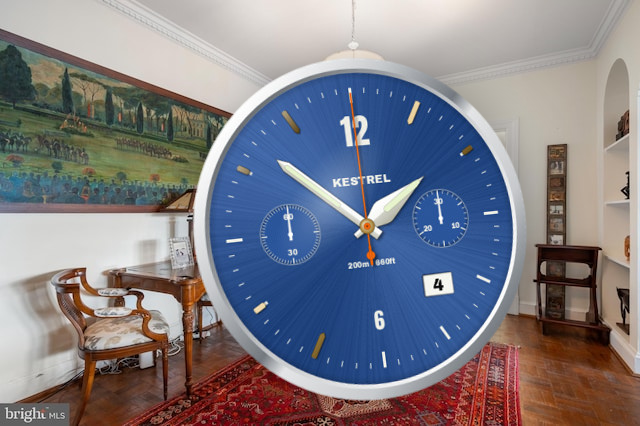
1:52
